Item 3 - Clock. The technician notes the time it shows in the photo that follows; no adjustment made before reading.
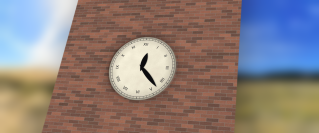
12:23
